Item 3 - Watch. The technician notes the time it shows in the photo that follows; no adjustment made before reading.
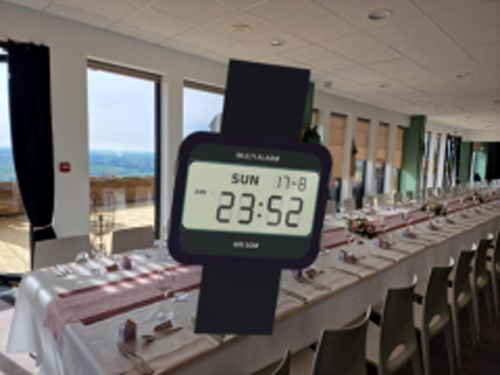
23:52
